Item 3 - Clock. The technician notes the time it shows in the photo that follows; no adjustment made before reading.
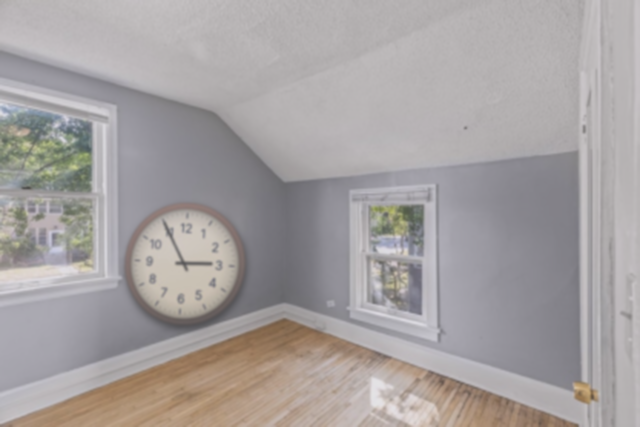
2:55
